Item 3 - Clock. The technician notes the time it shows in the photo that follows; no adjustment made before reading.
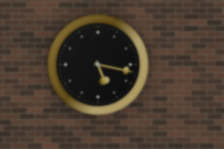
5:17
